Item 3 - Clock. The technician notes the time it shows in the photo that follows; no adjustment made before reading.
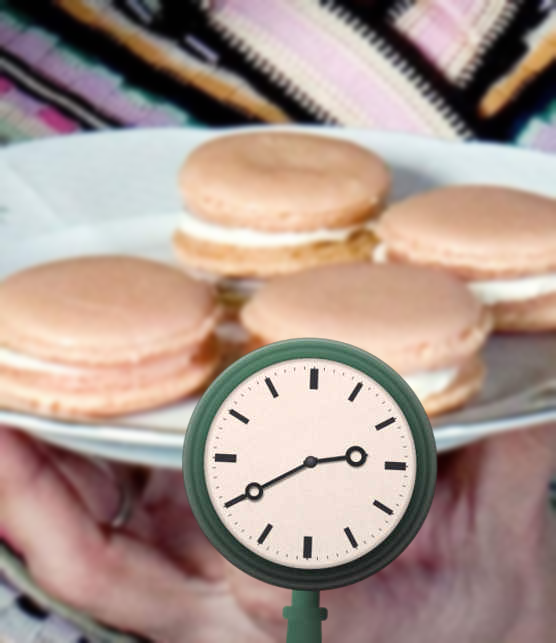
2:40
